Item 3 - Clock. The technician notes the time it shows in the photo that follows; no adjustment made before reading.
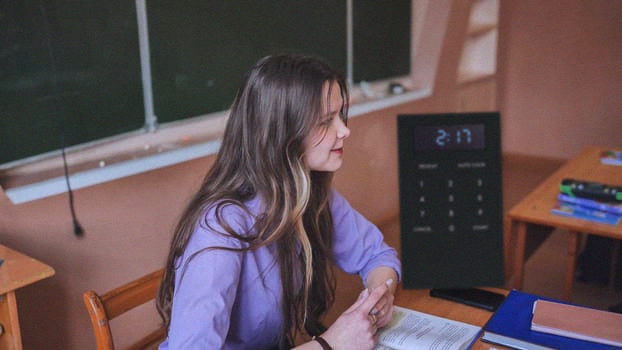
2:17
